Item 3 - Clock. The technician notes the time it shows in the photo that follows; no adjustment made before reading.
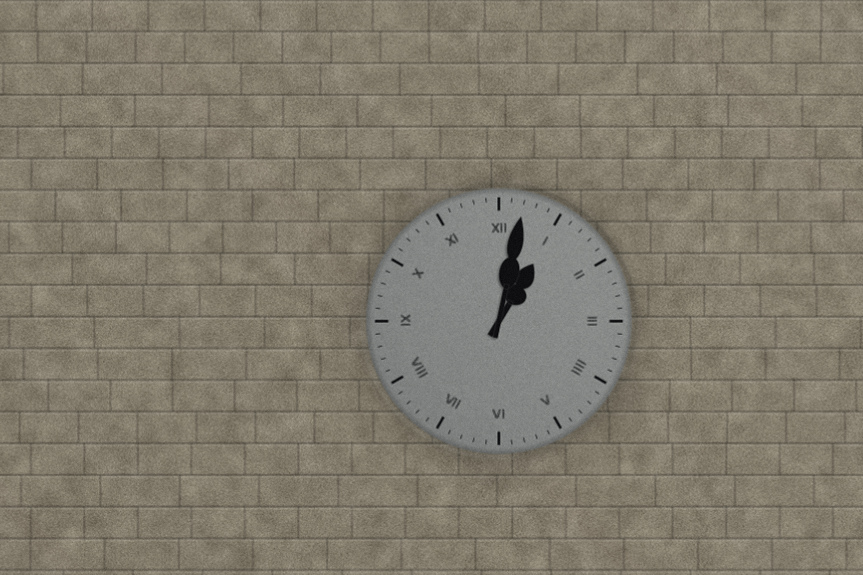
1:02
